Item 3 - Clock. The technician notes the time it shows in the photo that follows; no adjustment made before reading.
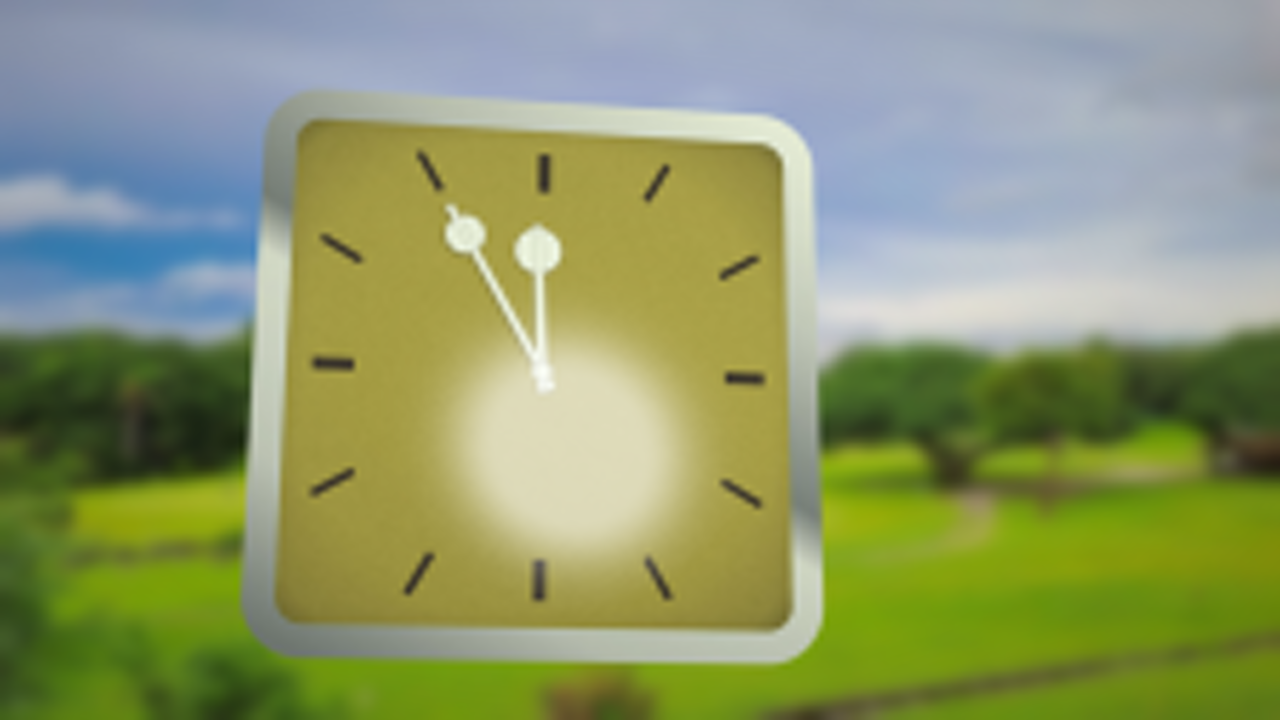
11:55
